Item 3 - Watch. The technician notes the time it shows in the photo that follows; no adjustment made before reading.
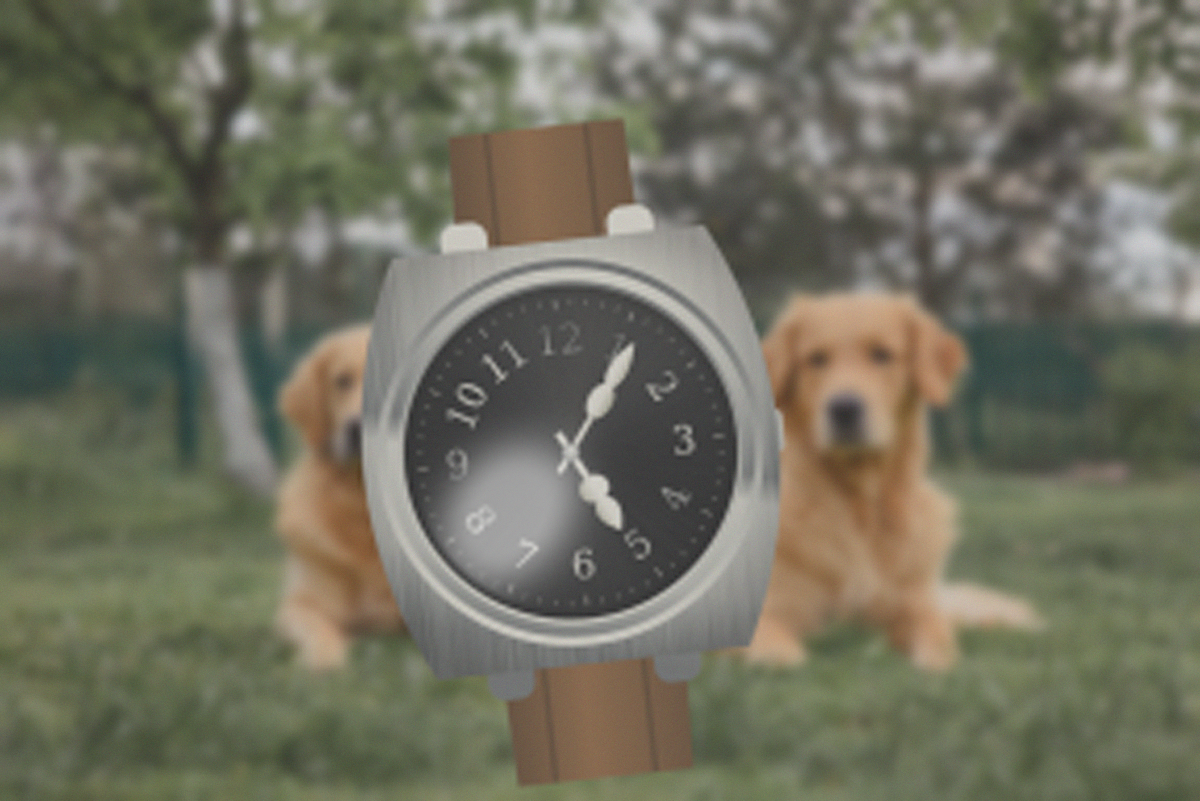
5:06
